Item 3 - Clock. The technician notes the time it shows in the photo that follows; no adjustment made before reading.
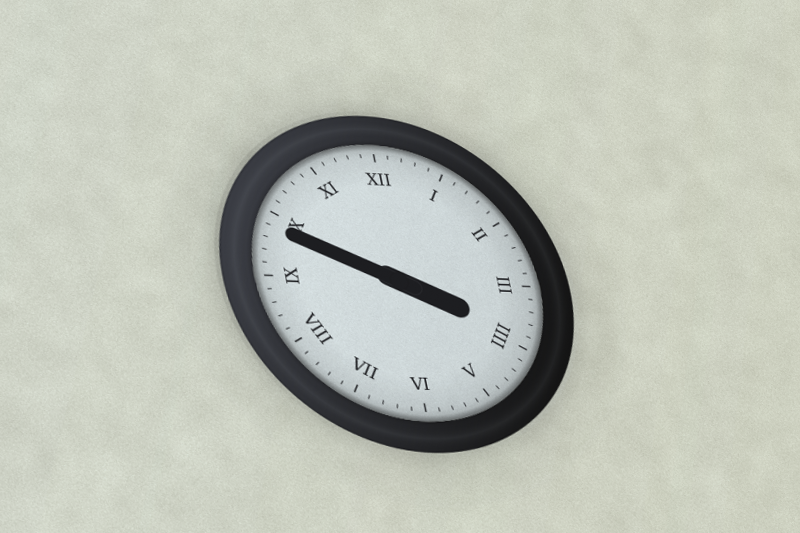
3:49
